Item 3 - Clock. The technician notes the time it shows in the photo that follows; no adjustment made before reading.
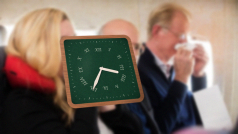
3:35
